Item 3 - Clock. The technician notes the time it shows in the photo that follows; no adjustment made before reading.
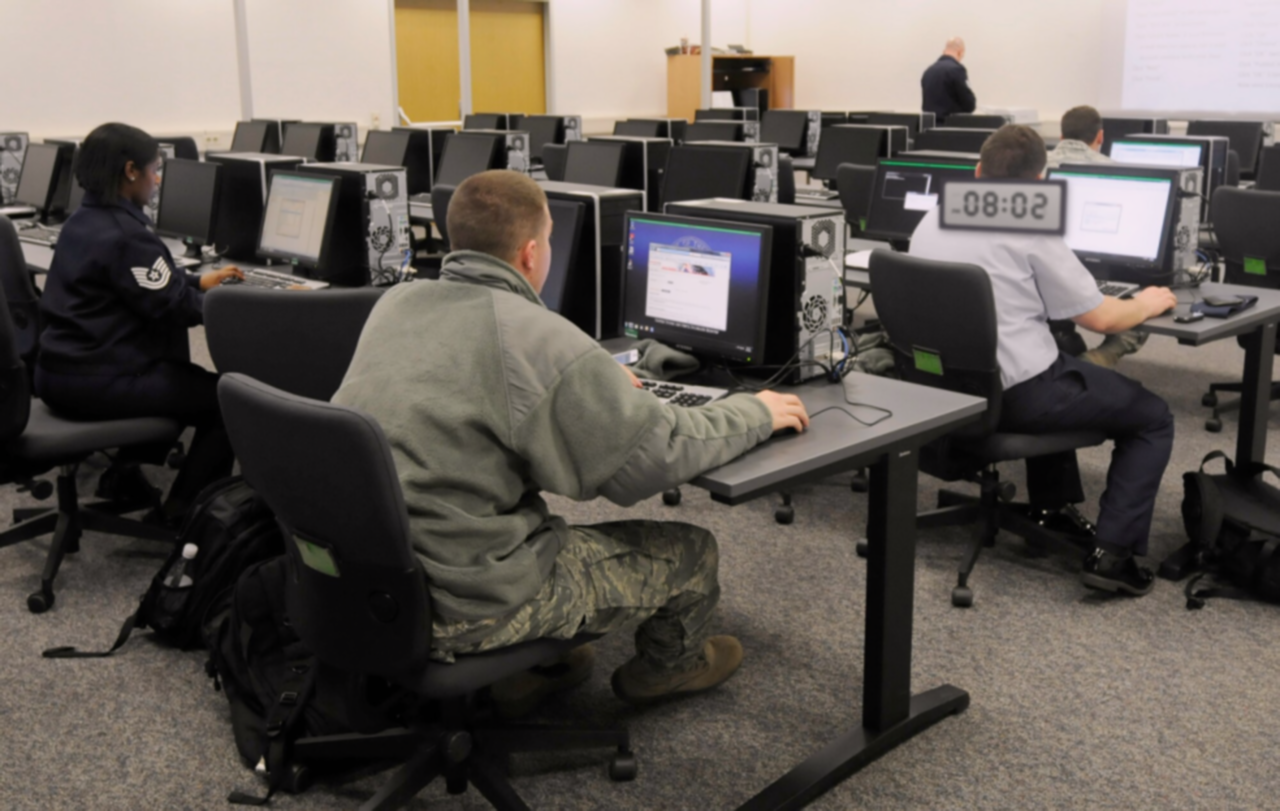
8:02
